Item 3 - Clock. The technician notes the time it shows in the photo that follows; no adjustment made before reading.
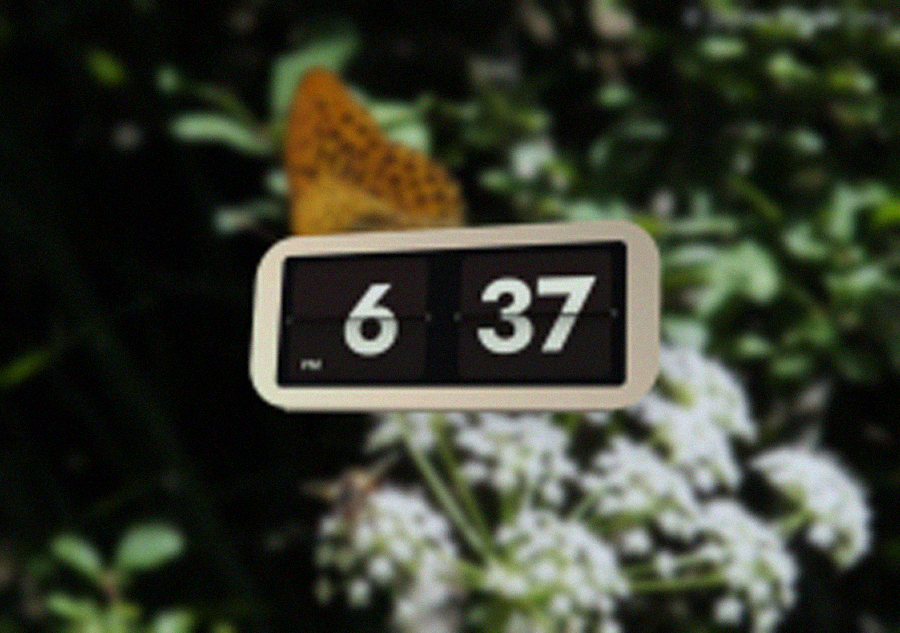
6:37
